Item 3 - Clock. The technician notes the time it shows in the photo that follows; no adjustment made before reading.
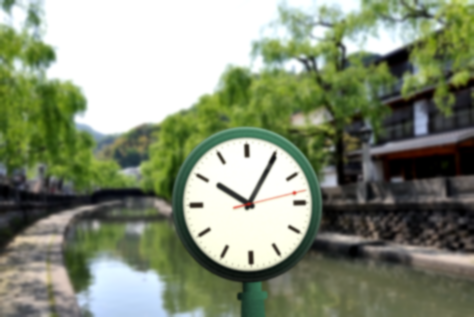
10:05:13
